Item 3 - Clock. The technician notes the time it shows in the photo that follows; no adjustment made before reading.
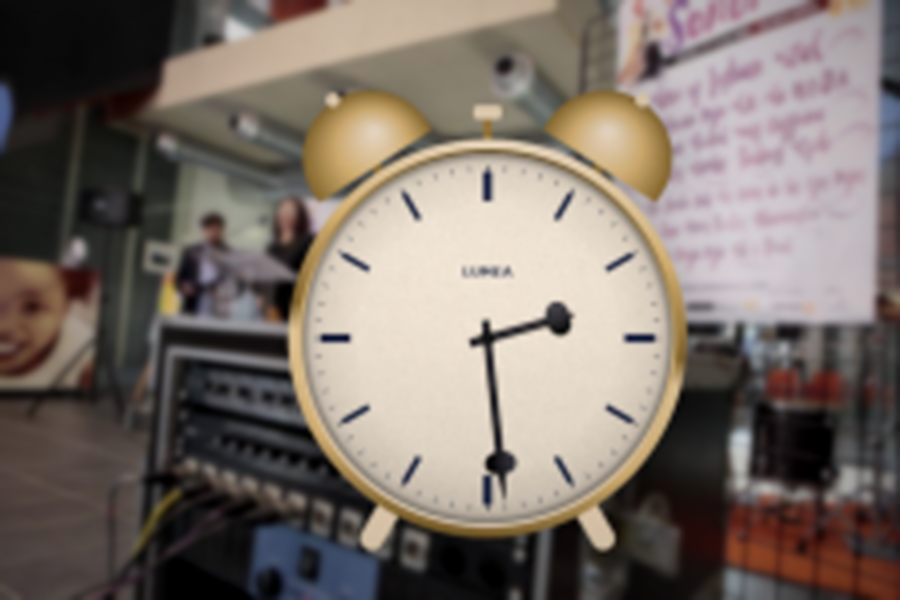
2:29
